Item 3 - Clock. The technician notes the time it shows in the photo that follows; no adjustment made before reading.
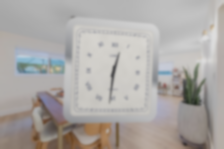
12:31
